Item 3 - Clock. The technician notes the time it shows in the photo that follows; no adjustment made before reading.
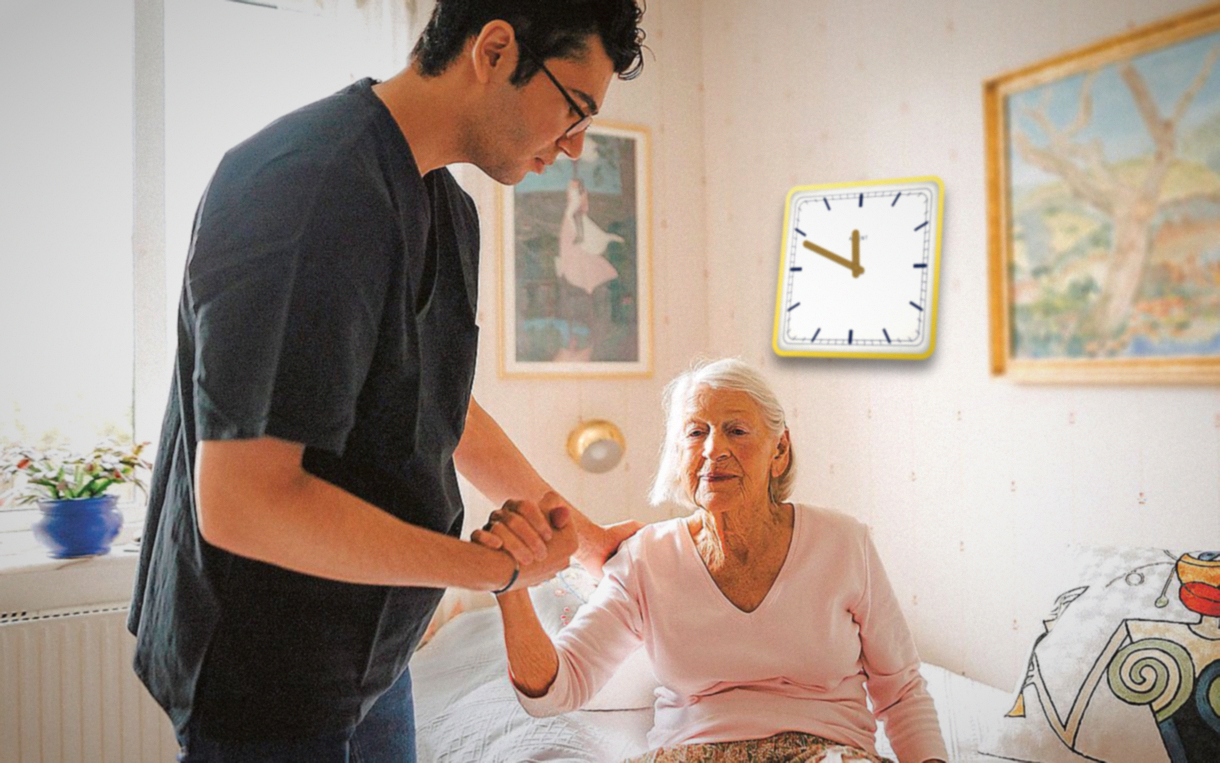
11:49
